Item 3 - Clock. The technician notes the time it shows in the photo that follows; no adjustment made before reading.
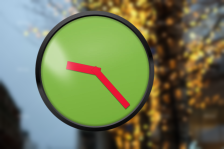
9:23
